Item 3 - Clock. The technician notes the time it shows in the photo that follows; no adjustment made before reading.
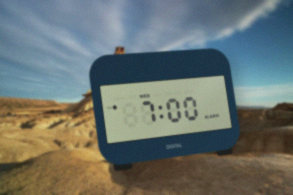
7:00
